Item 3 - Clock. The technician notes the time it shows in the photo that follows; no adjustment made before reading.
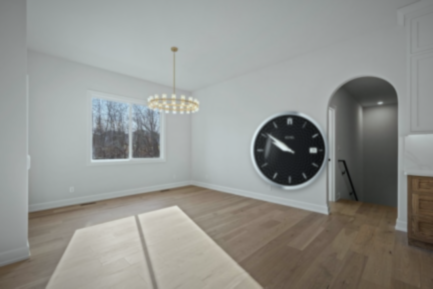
9:51
